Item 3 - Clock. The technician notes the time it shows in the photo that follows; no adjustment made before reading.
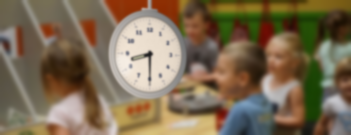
8:30
